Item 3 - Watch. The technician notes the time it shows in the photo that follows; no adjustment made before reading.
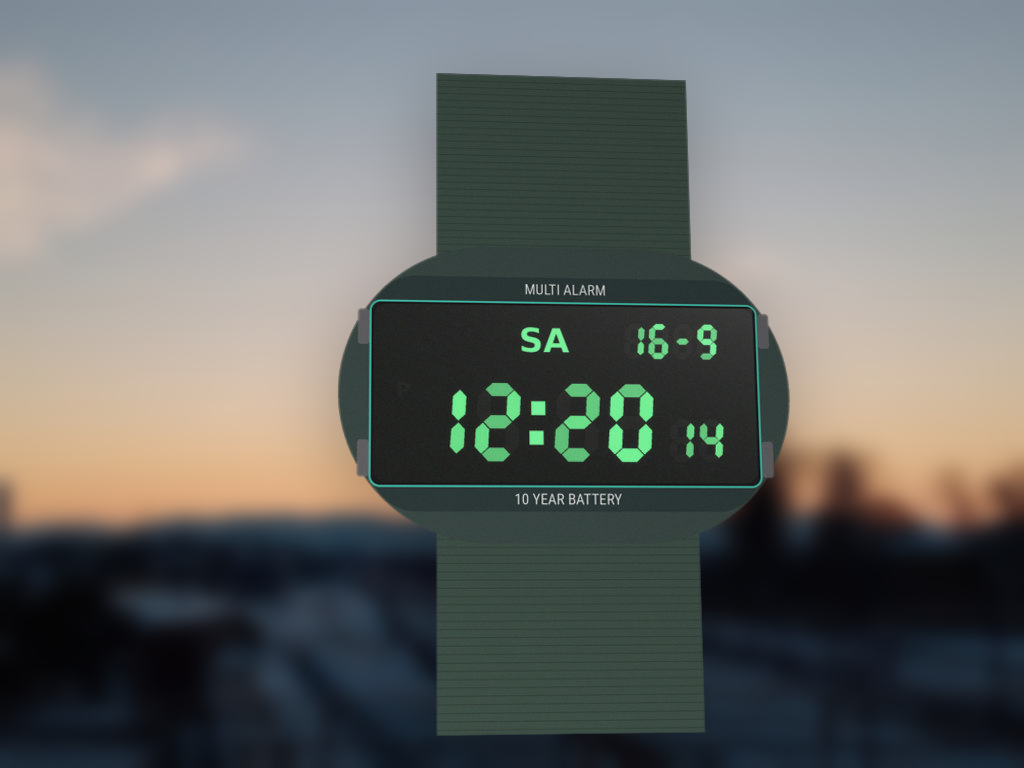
12:20:14
